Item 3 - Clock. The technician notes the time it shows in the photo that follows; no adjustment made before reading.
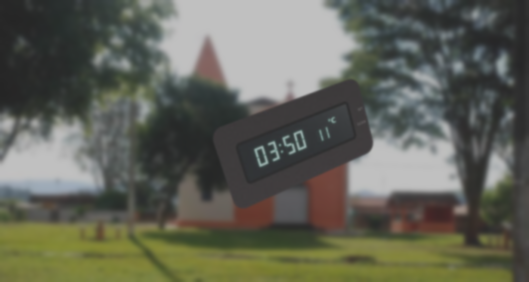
3:50
